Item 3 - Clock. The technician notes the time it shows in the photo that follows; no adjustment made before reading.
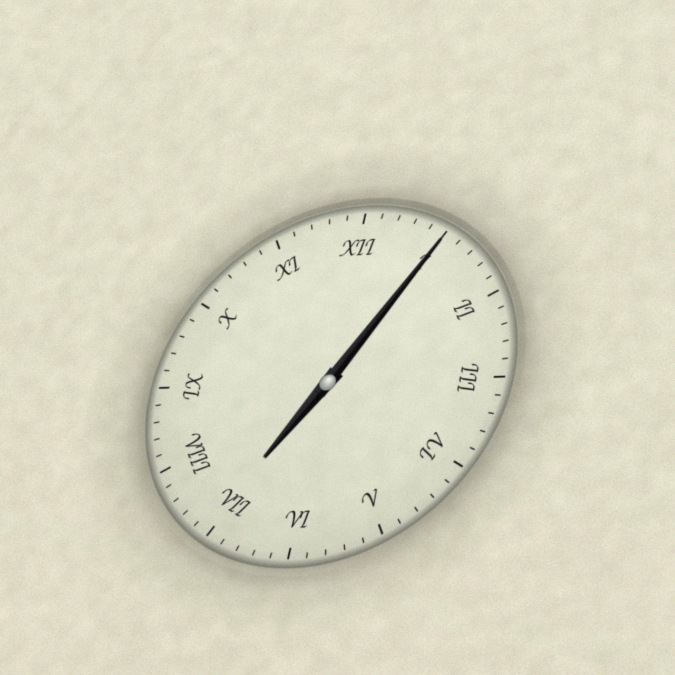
7:05
